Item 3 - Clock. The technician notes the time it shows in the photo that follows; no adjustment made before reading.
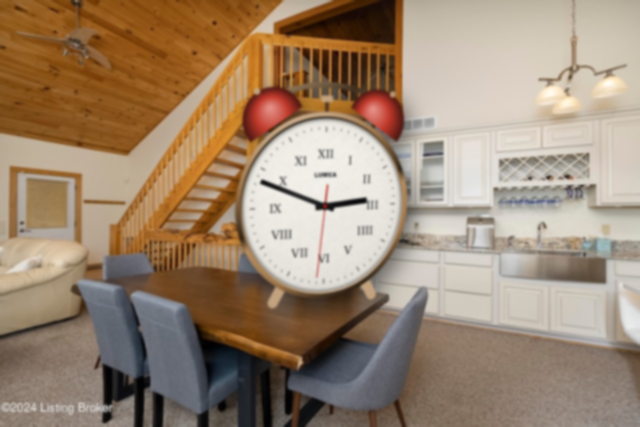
2:48:31
